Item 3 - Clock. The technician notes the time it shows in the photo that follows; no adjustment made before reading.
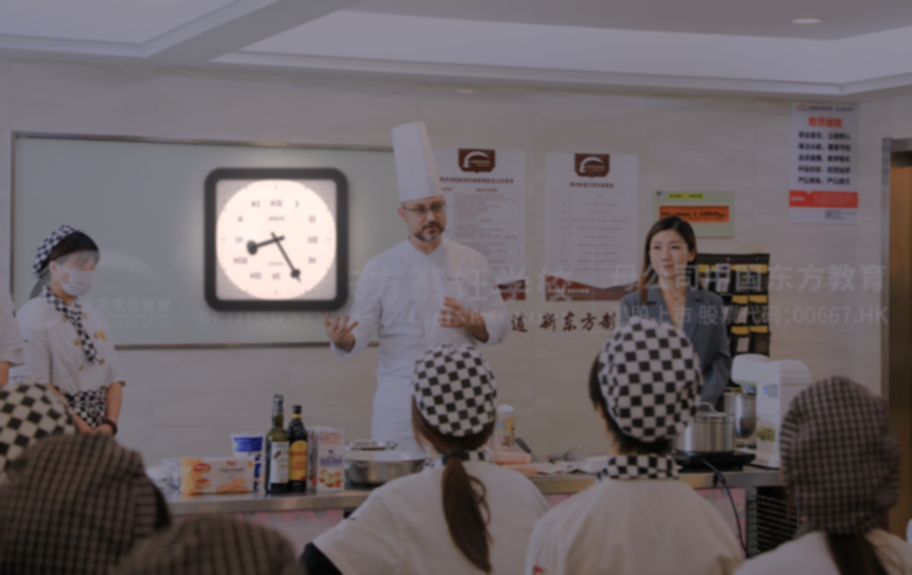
8:25
